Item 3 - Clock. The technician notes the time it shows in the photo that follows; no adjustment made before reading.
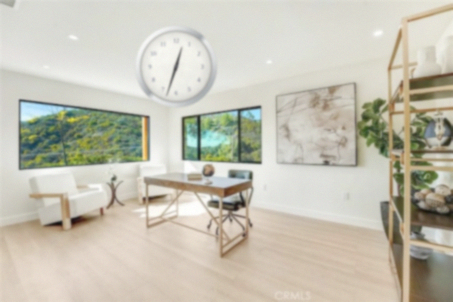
12:33
